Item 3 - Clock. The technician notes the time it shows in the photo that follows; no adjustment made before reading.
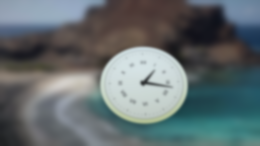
1:17
